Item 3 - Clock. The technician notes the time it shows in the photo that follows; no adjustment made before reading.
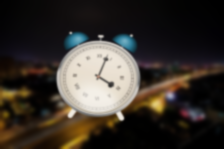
4:03
